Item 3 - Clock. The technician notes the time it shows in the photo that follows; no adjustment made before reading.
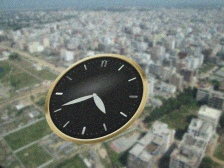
4:41
